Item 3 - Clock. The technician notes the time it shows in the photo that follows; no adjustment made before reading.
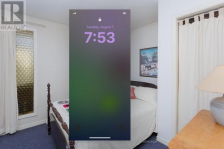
7:53
